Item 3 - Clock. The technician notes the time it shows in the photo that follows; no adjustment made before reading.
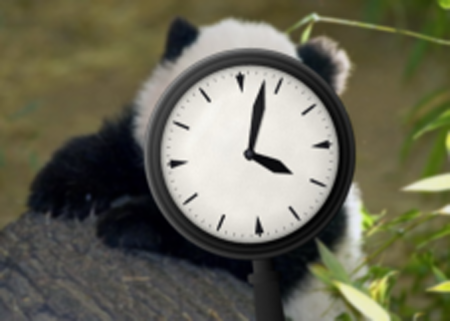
4:03
